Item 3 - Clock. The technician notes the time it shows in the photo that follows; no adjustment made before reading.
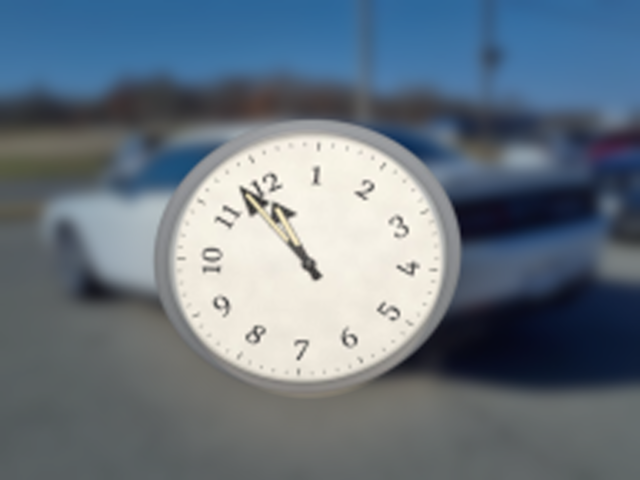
11:58
